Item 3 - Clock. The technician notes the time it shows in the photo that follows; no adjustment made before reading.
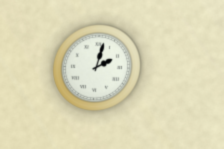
2:02
